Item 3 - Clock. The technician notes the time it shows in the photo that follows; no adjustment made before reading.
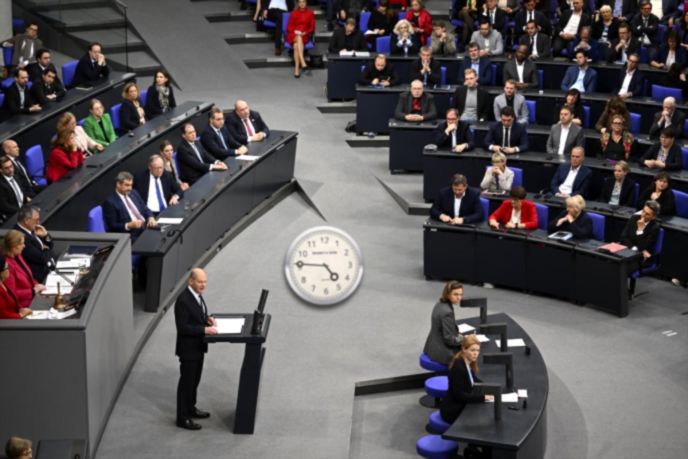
4:46
